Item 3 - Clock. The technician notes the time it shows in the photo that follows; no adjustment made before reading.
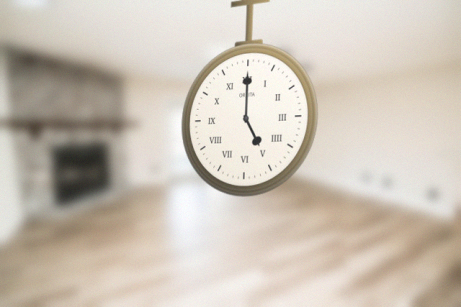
5:00
